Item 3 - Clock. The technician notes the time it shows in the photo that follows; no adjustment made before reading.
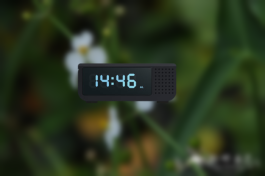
14:46
